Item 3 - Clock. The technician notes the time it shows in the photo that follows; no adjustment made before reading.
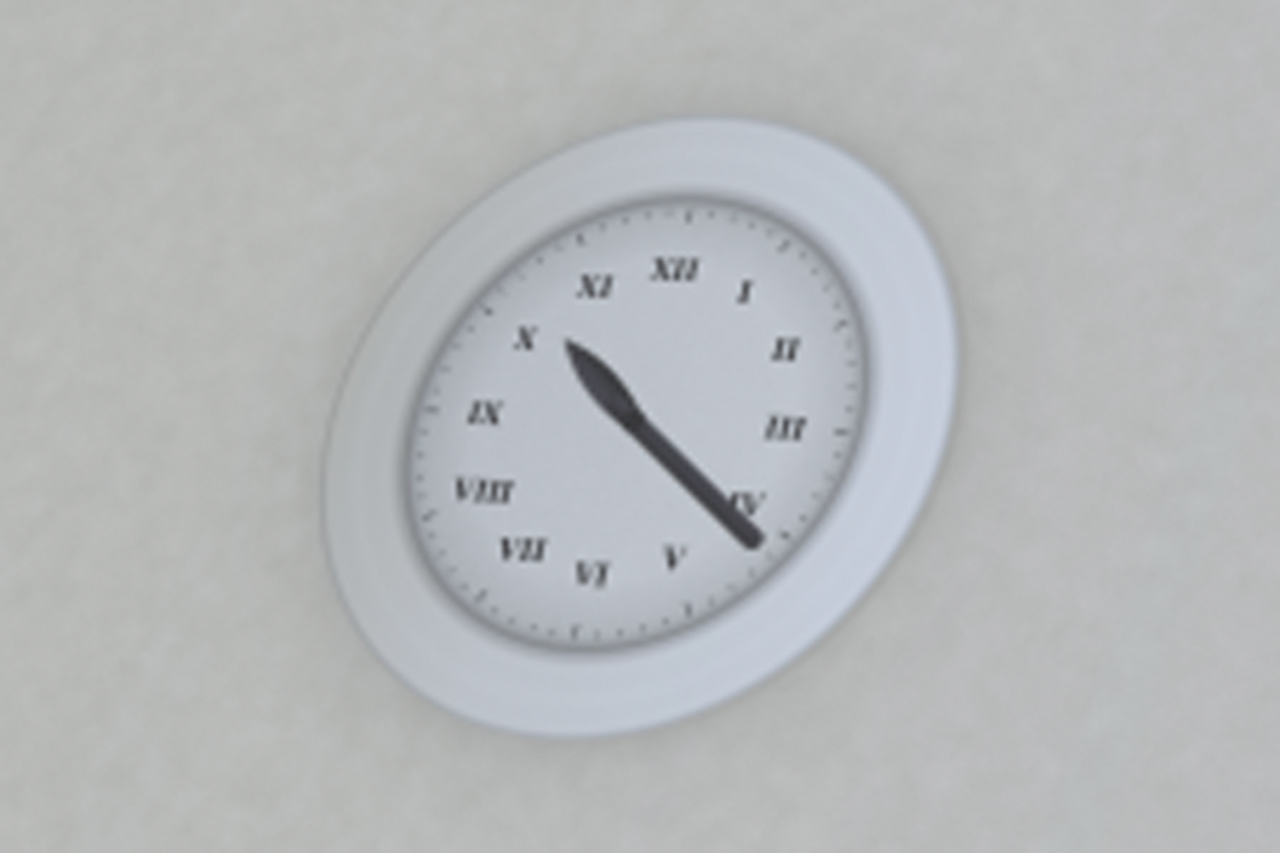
10:21
